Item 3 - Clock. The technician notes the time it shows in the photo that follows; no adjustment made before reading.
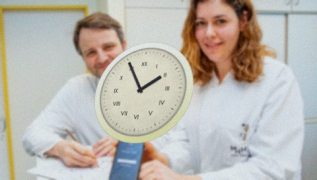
1:55
